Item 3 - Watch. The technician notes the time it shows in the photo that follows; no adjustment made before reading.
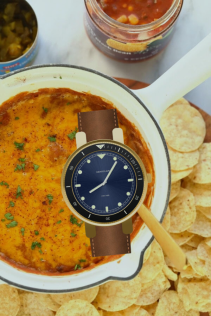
8:06
